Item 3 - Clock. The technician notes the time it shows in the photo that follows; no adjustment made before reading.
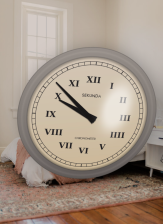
9:52
